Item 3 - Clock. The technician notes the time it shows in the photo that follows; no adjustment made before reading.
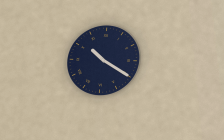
10:20
